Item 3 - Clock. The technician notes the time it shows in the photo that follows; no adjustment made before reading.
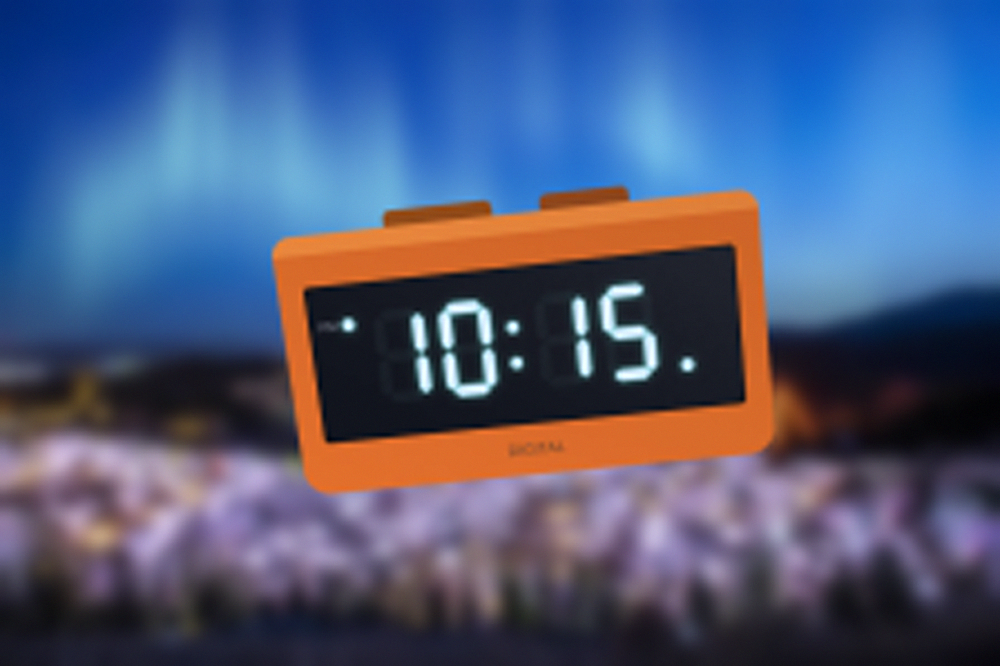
10:15
